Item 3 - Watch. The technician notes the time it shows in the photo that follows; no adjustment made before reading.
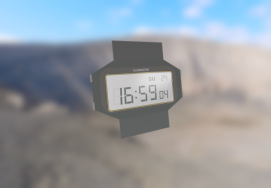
16:59:04
